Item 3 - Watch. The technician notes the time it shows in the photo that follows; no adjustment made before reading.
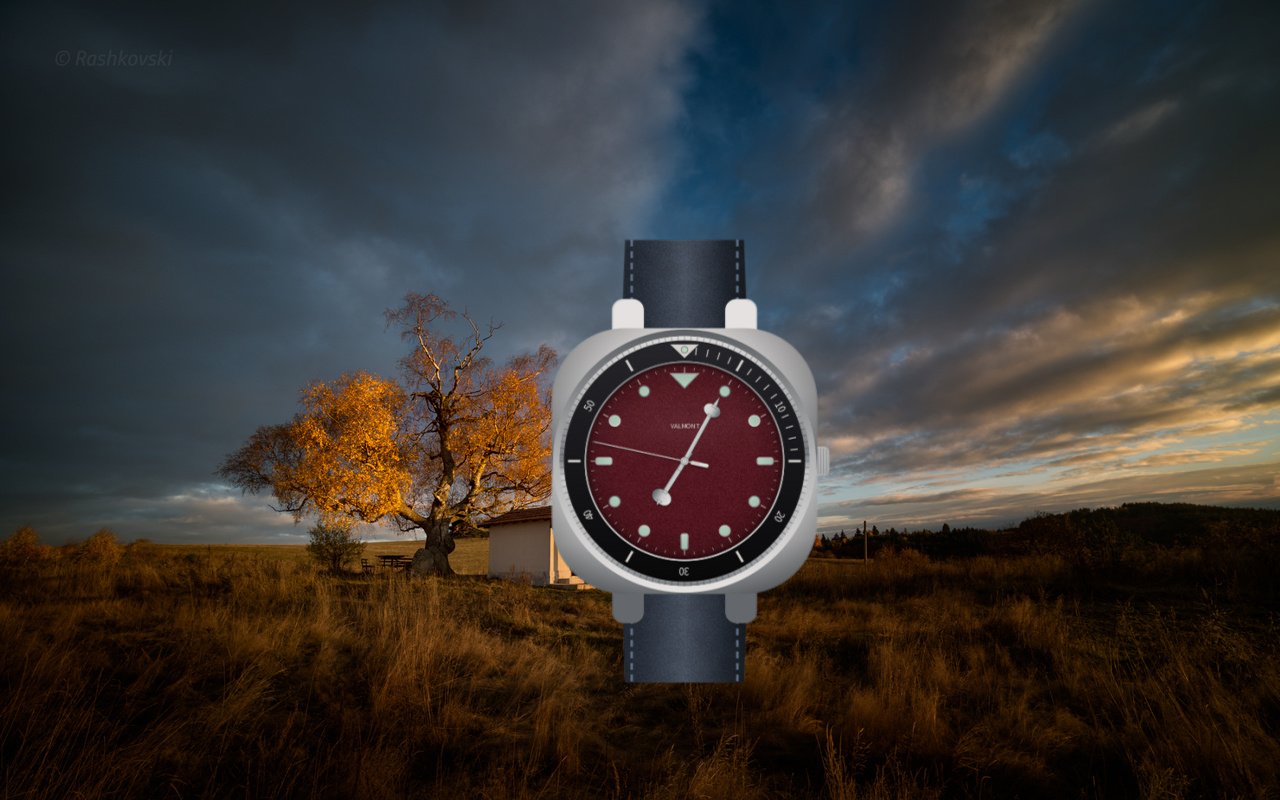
7:04:47
